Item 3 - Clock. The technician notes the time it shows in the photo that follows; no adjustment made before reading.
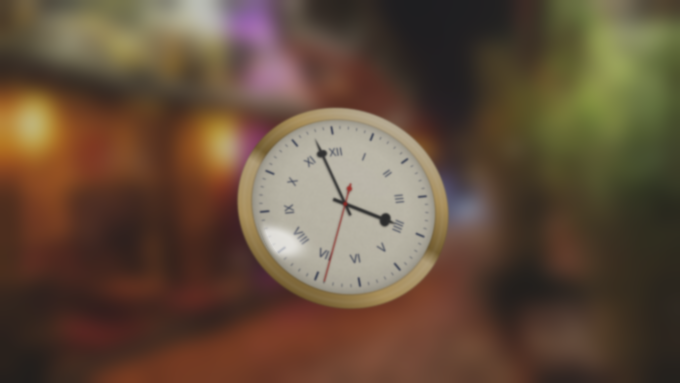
3:57:34
